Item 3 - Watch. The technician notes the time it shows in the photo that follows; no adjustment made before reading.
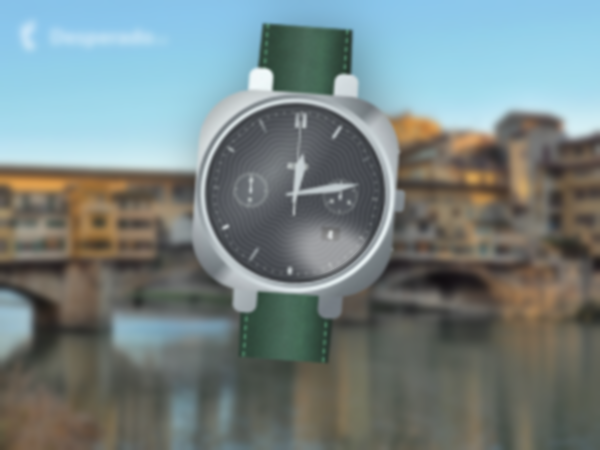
12:13
